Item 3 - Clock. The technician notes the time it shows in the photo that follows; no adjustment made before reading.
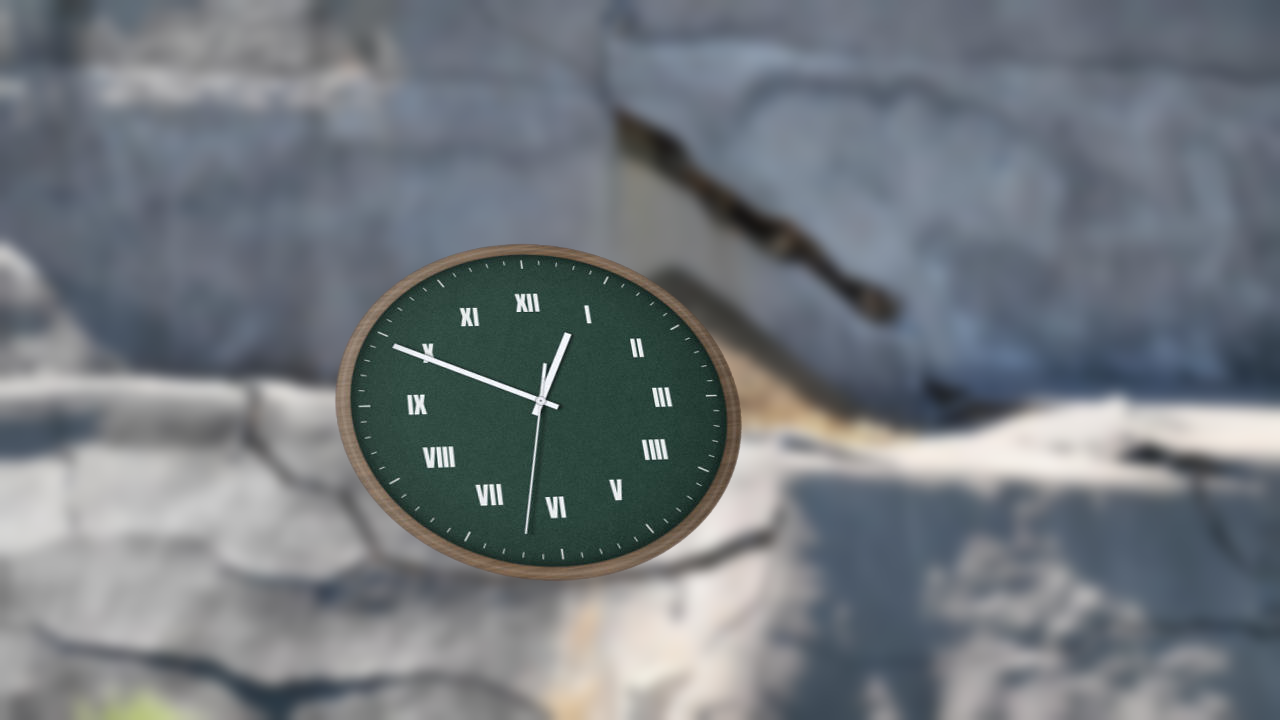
12:49:32
